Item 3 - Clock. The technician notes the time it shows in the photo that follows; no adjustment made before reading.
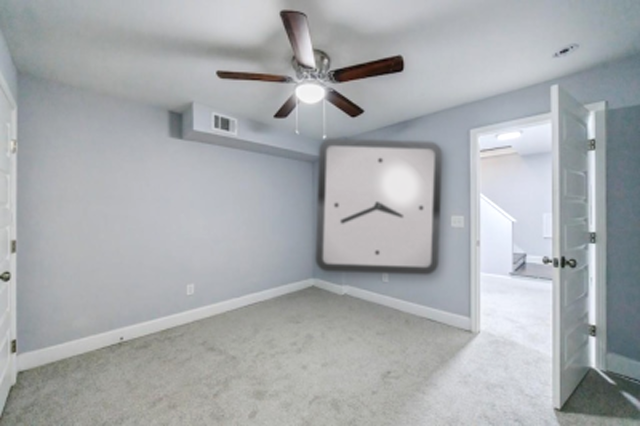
3:41
